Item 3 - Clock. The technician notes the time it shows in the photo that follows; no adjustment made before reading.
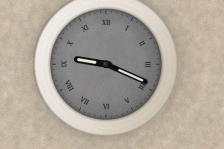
9:19
